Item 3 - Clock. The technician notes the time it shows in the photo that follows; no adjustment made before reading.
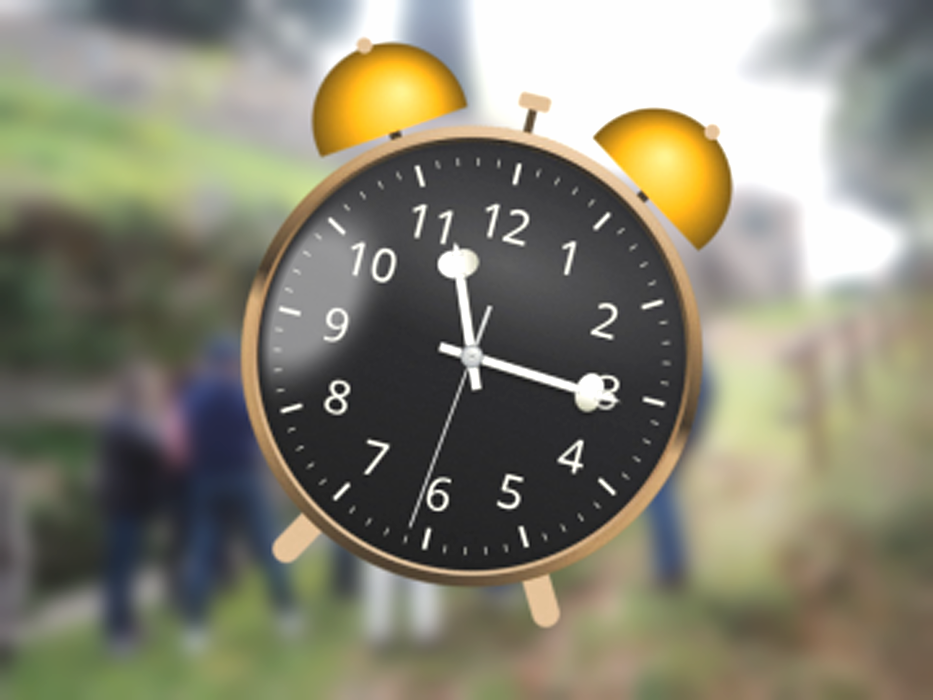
11:15:31
